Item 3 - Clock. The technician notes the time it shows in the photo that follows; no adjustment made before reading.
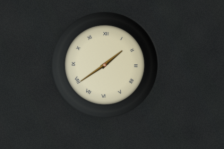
1:39
